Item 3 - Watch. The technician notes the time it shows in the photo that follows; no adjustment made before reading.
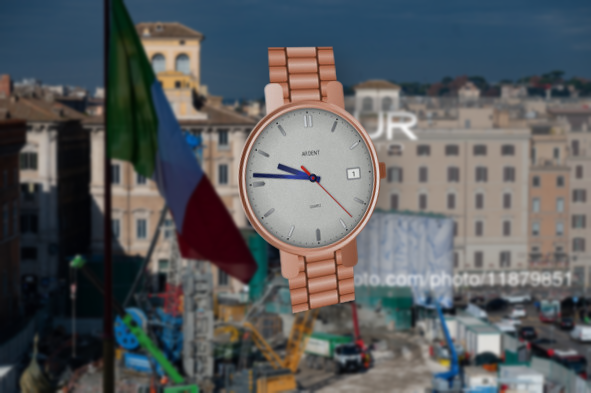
9:46:23
